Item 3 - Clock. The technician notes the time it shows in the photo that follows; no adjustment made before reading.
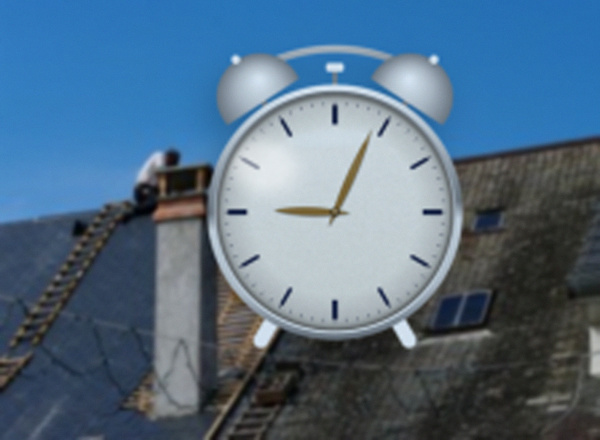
9:04
